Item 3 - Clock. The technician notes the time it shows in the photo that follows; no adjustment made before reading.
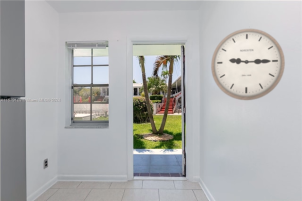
9:15
